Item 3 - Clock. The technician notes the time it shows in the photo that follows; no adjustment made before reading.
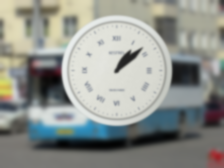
1:08
